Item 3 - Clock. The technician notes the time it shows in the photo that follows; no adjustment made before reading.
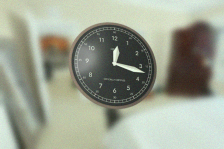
12:17
